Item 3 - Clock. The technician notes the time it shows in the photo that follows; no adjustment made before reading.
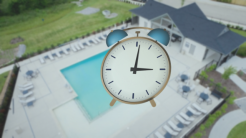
3:01
